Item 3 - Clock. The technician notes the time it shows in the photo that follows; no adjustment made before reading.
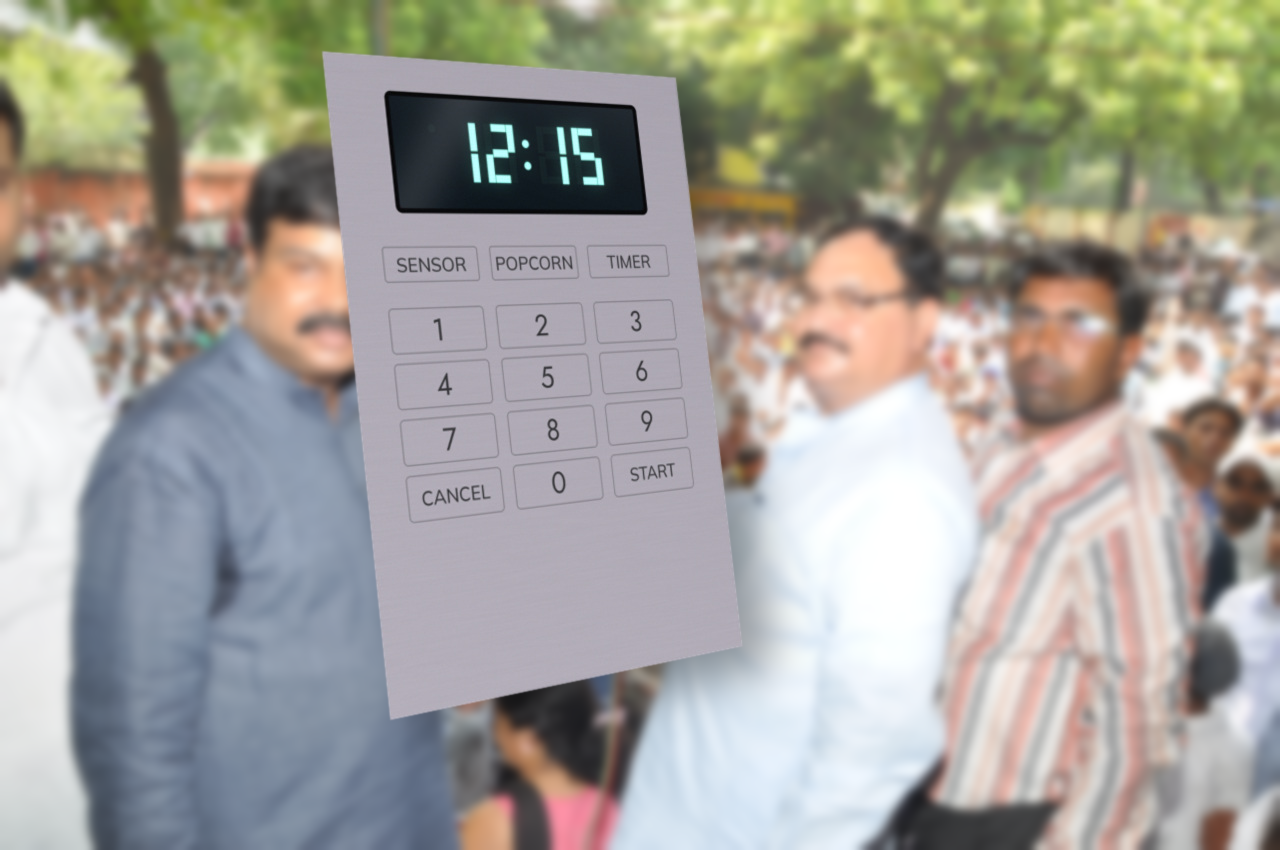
12:15
